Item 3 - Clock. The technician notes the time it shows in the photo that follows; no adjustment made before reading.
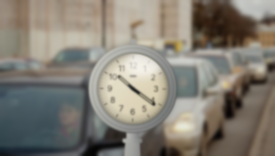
10:21
